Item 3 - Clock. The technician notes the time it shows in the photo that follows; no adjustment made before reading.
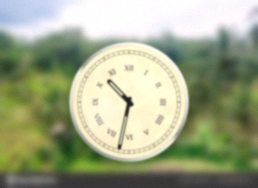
10:32
